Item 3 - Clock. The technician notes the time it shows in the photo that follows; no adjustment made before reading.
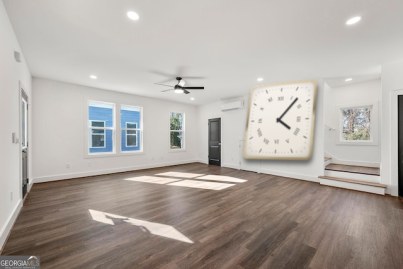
4:07
